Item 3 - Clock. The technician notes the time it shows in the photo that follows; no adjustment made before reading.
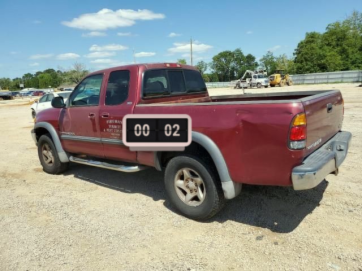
0:02
